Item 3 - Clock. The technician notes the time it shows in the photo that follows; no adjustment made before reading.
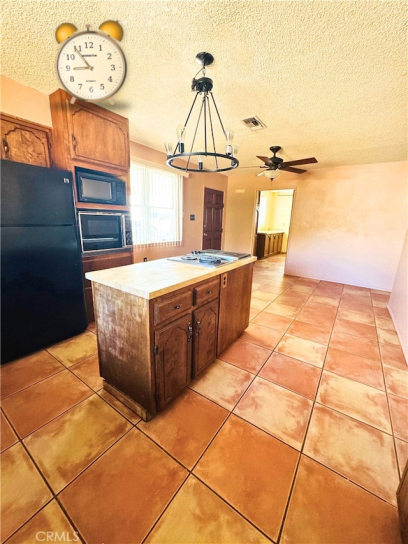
8:54
